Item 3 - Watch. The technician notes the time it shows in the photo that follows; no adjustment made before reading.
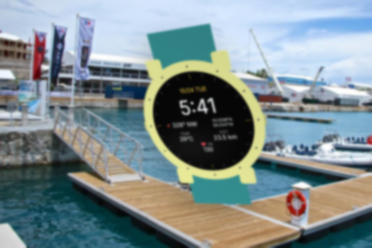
5:41
